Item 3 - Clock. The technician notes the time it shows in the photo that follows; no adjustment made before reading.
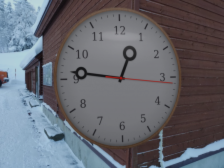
12:46:16
